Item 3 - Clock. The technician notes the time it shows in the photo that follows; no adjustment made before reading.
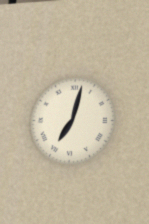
7:02
